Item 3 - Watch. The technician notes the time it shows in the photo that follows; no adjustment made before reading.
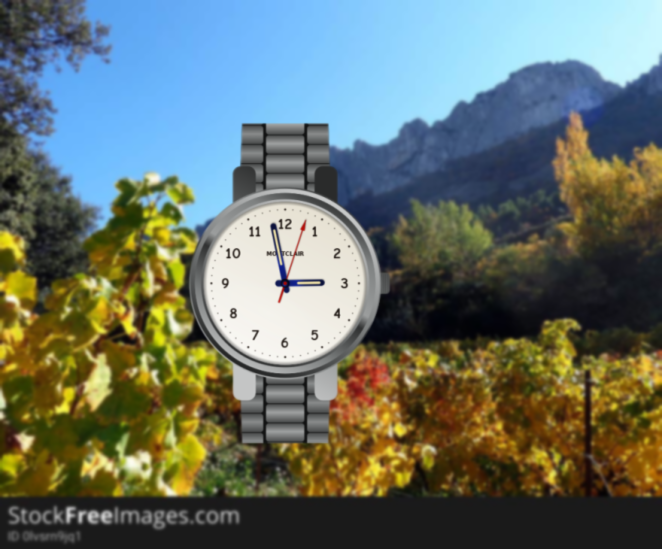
2:58:03
